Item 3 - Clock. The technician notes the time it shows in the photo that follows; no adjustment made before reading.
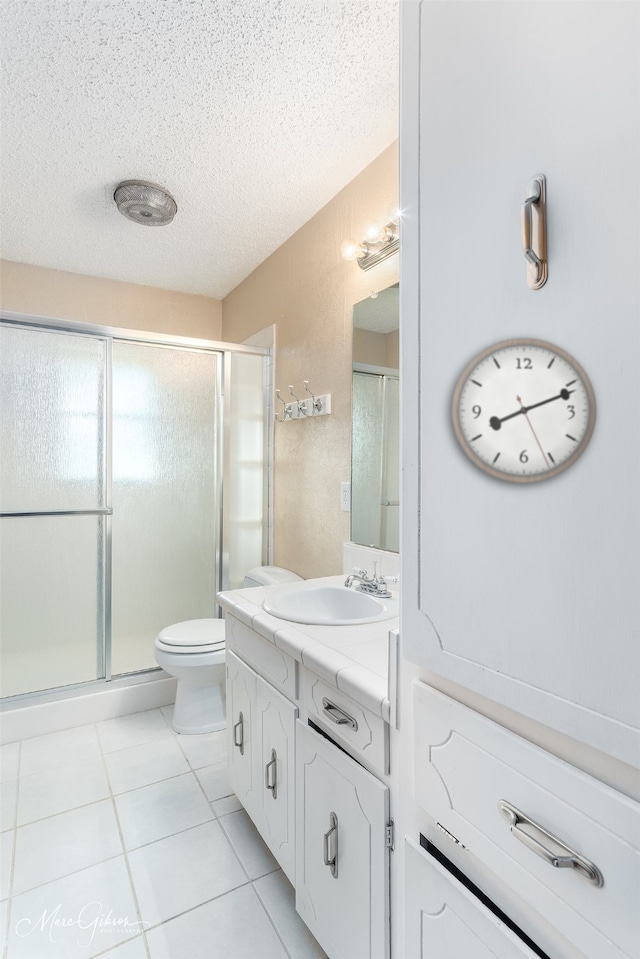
8:11:26
